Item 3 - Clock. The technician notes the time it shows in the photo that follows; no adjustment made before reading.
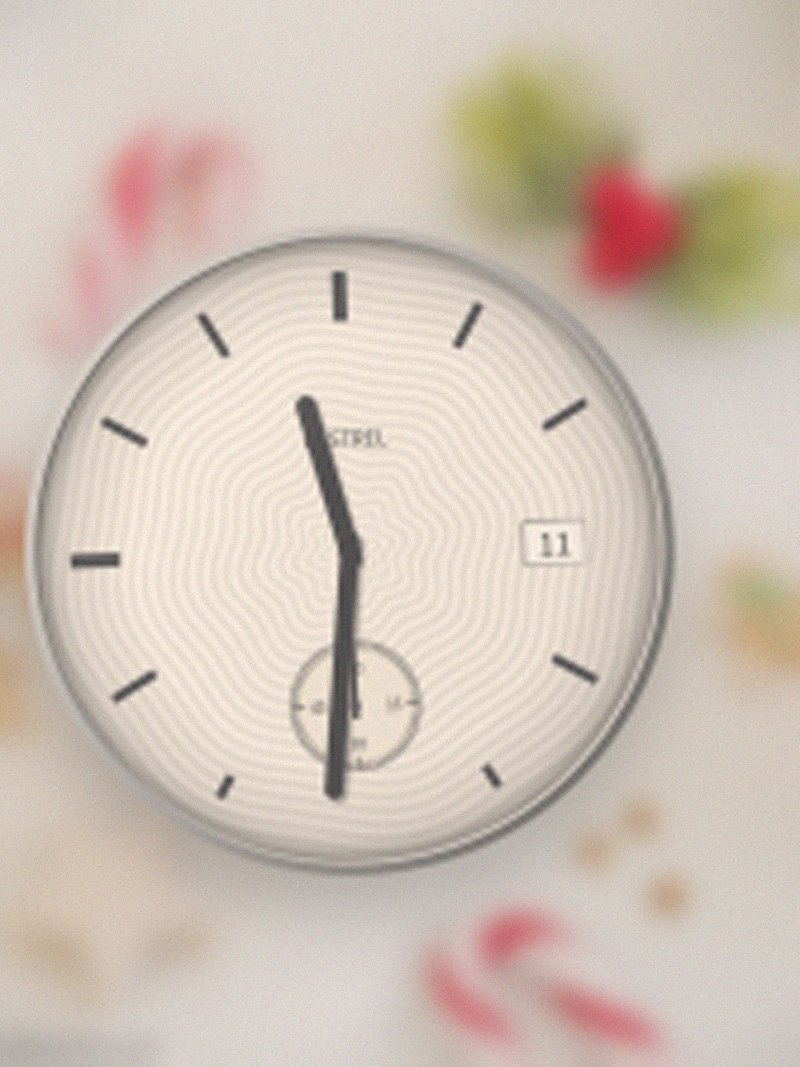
11:31
